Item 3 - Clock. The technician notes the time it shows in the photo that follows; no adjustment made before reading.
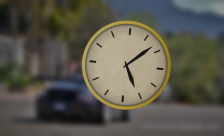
5:08
